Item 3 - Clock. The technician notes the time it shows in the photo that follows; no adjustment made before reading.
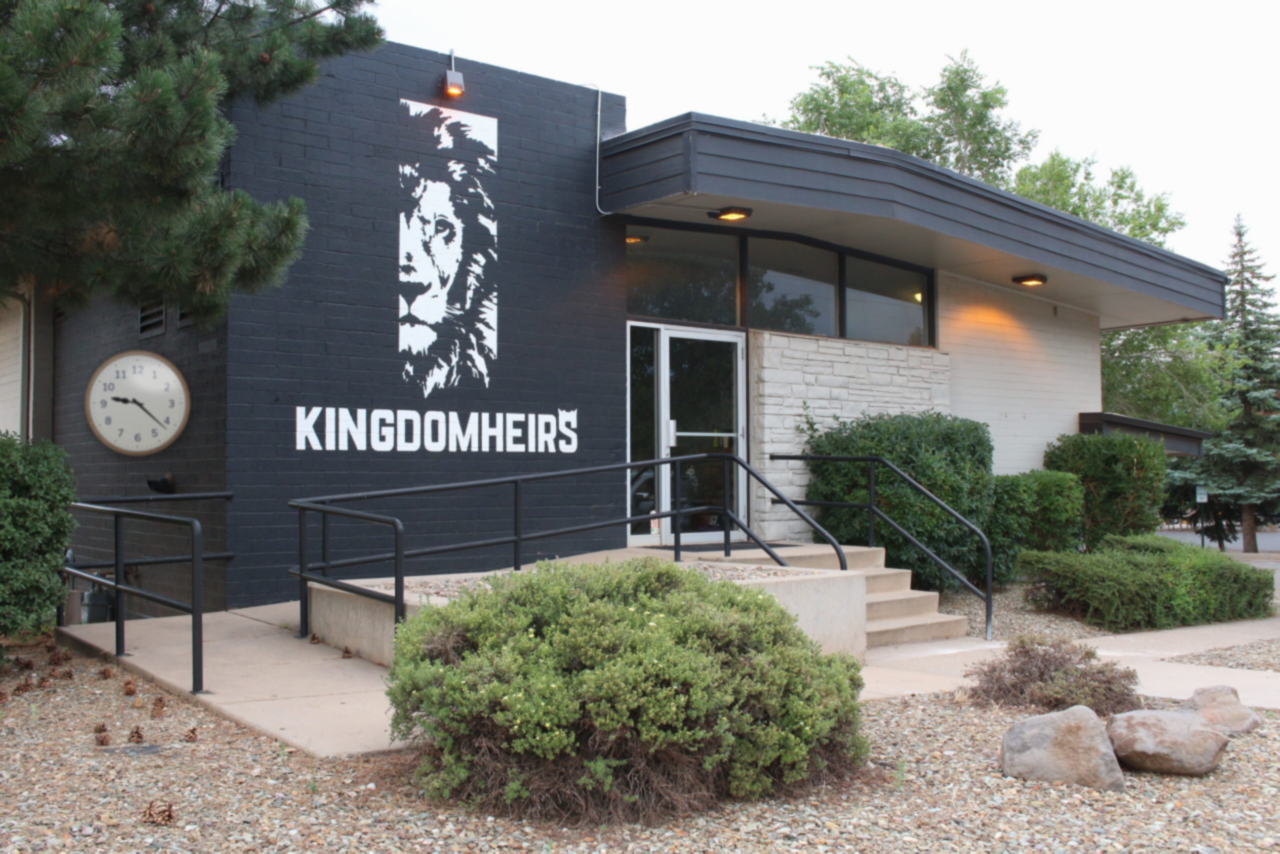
9:22
